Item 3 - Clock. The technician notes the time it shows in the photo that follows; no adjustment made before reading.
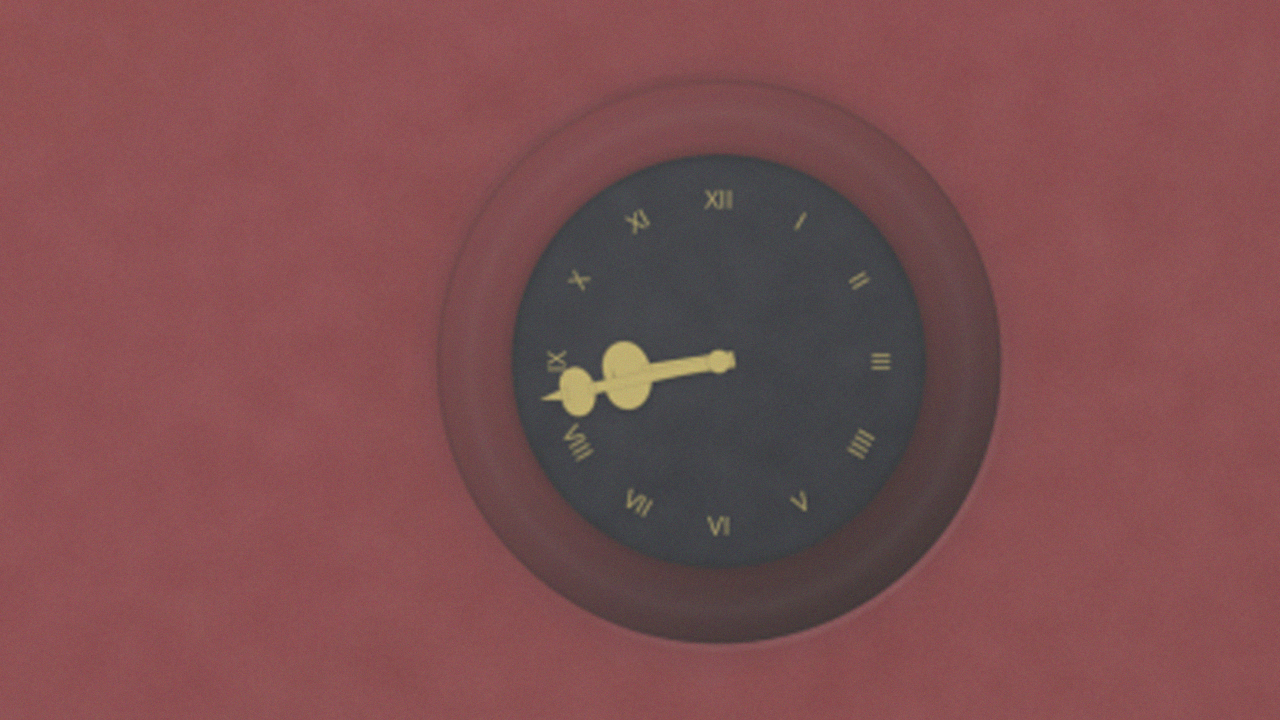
8:43
